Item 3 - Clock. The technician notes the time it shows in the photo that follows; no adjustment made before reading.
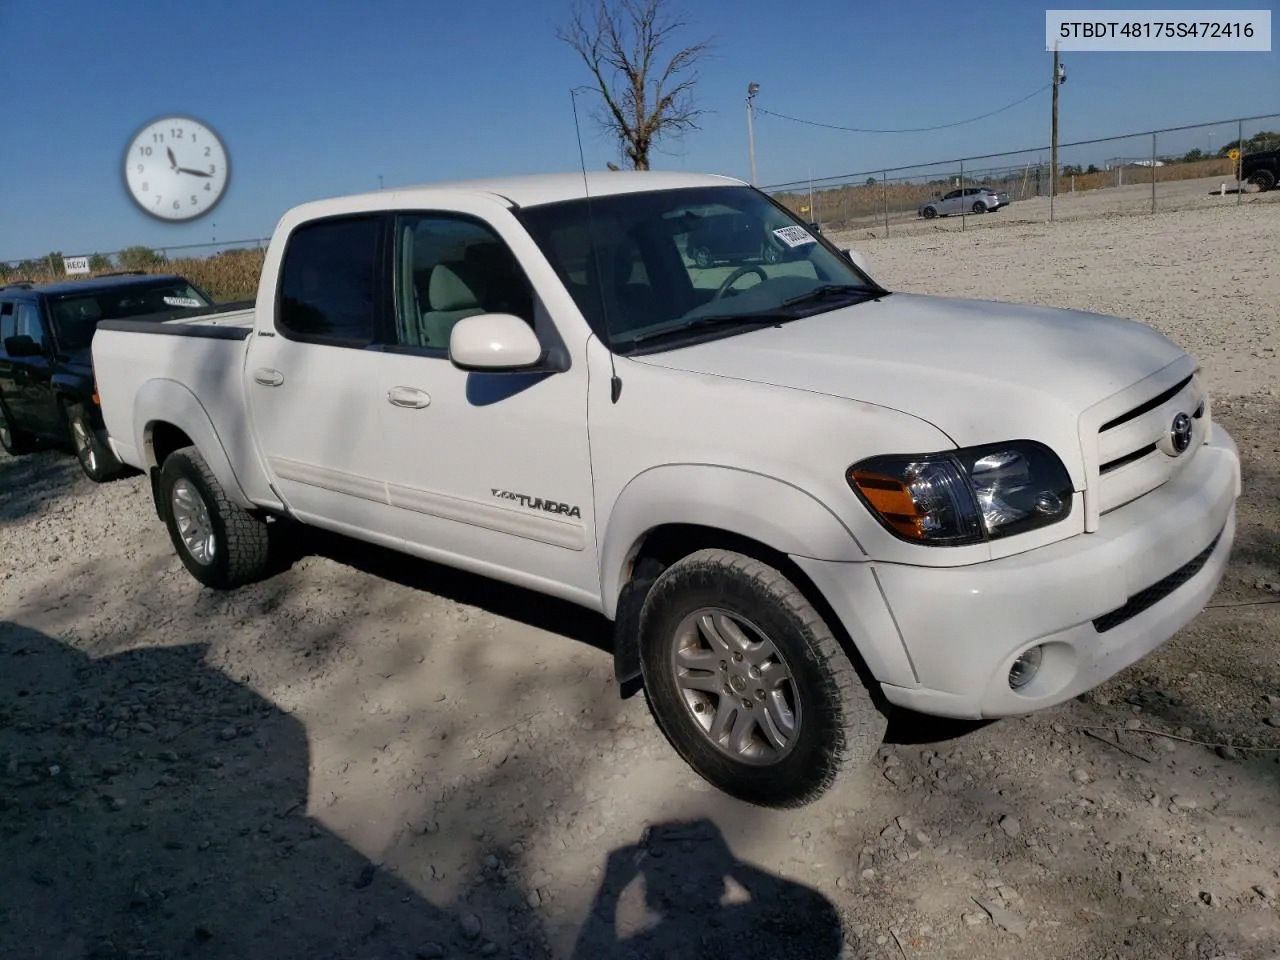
11:17
